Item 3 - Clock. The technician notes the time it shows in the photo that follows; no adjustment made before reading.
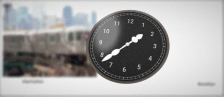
1:38
